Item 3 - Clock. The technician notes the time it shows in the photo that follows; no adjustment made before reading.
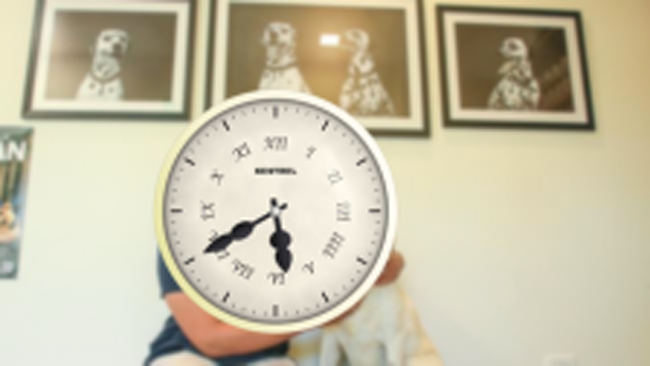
5:40
